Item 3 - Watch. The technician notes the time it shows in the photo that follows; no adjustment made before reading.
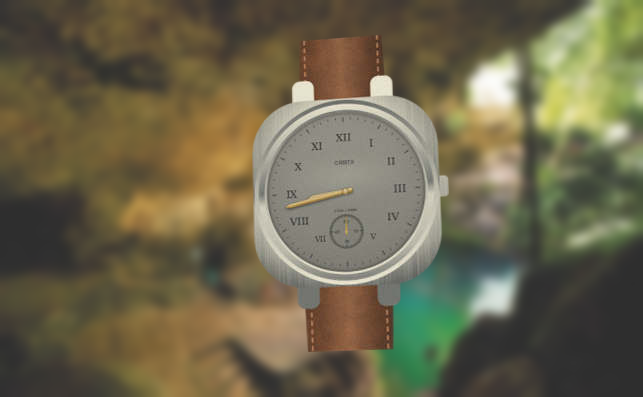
8:43
